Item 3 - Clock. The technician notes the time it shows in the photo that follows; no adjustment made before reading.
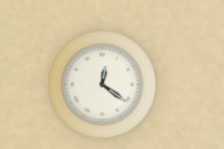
12:21
